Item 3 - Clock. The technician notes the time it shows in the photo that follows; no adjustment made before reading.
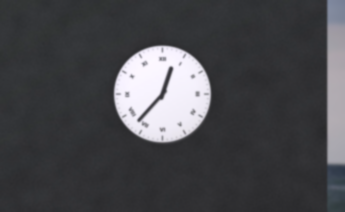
12:37
